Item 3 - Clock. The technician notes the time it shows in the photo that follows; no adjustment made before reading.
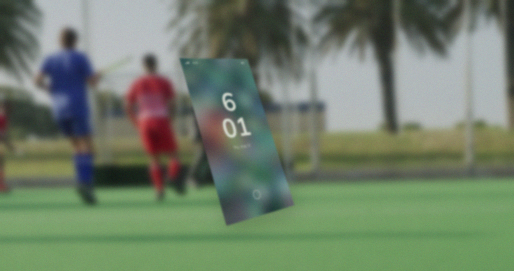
6:01
